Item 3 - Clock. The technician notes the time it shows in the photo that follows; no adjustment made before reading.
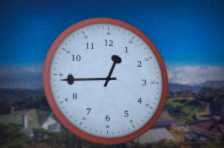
12:44
